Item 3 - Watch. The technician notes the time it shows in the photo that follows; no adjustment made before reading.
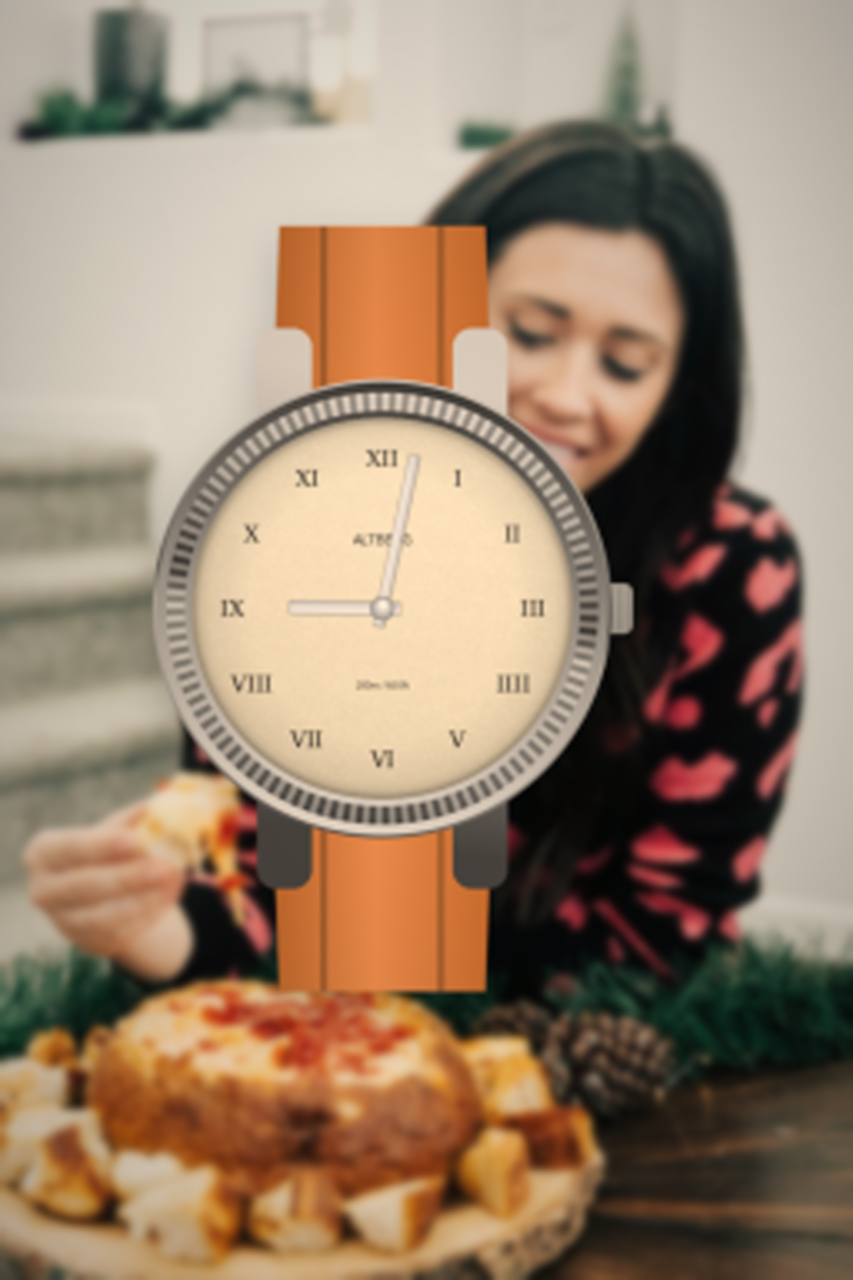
9:02
